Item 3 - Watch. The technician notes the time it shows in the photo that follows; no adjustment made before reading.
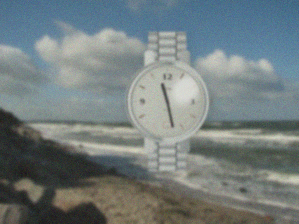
11:28
